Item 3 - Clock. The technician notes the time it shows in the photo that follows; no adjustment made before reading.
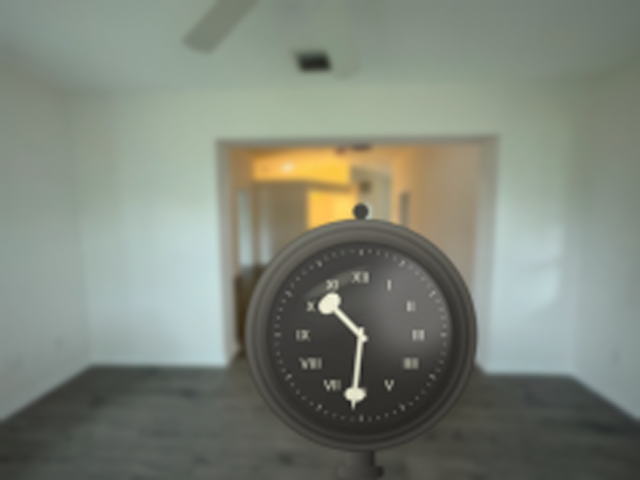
10:31
